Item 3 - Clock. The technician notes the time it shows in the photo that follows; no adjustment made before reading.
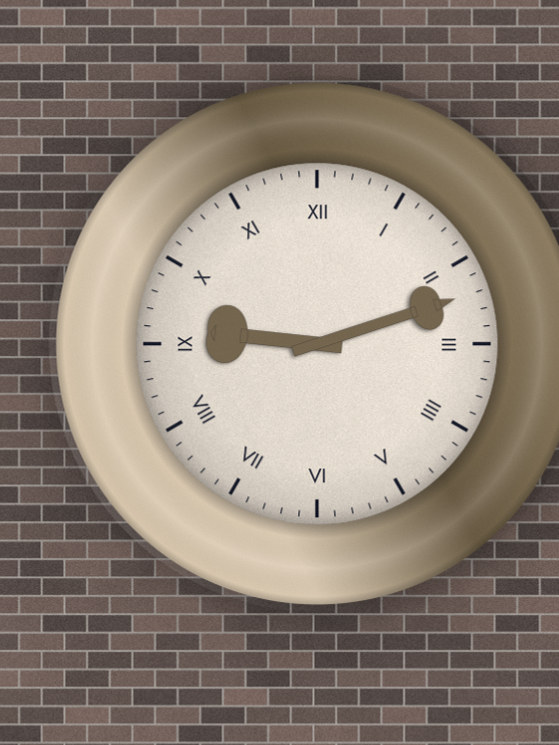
9:12
